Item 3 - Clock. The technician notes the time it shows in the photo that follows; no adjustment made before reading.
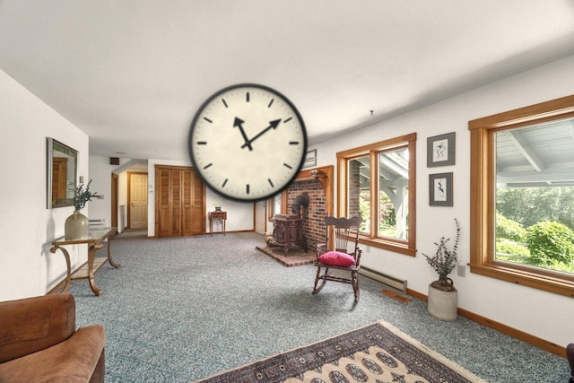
11:09
